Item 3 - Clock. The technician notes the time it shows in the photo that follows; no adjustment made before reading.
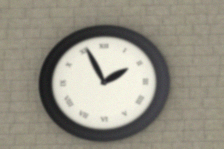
1:56
